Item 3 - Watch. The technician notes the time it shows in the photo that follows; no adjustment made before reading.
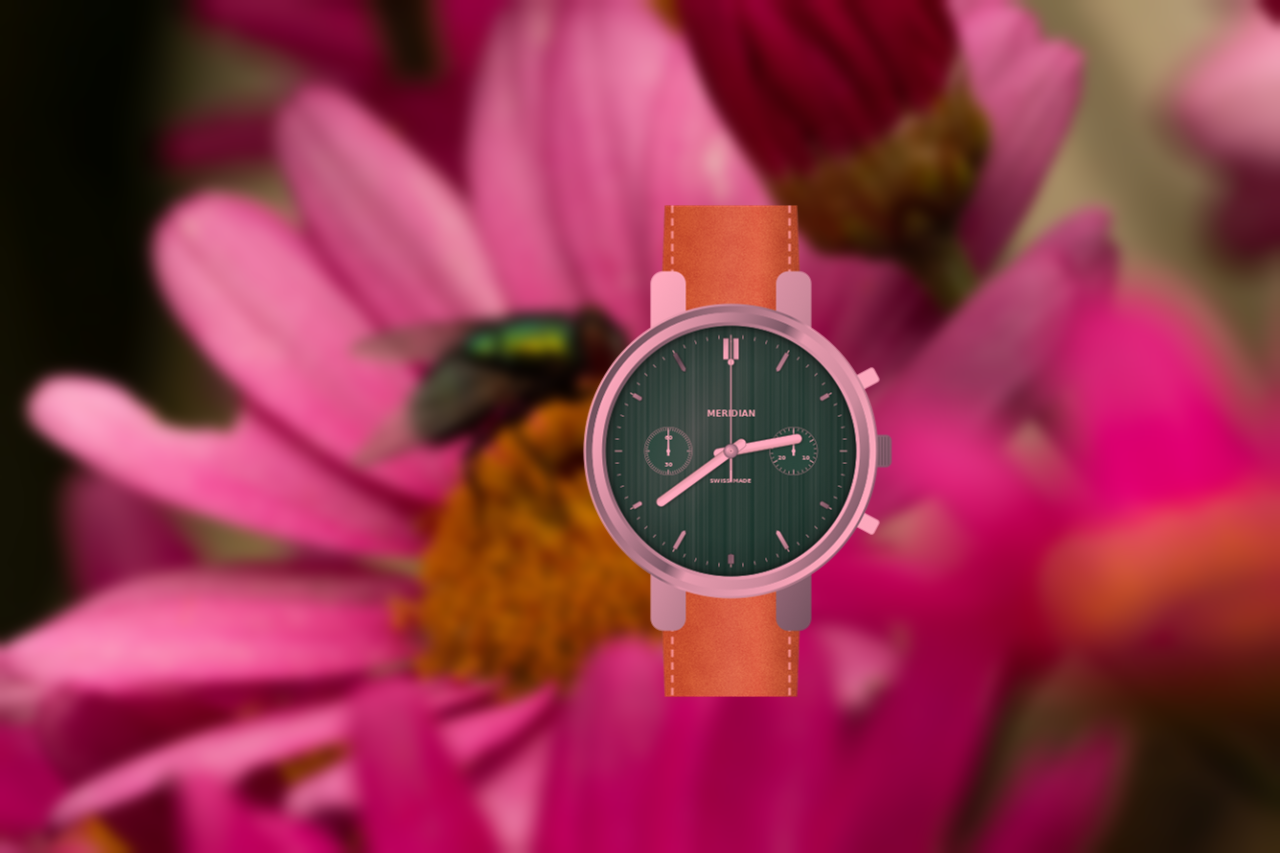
2:39
